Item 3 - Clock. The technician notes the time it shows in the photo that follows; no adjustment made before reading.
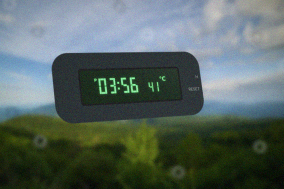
3:56
